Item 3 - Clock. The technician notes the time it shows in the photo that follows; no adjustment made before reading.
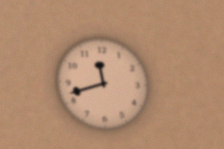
11:42
